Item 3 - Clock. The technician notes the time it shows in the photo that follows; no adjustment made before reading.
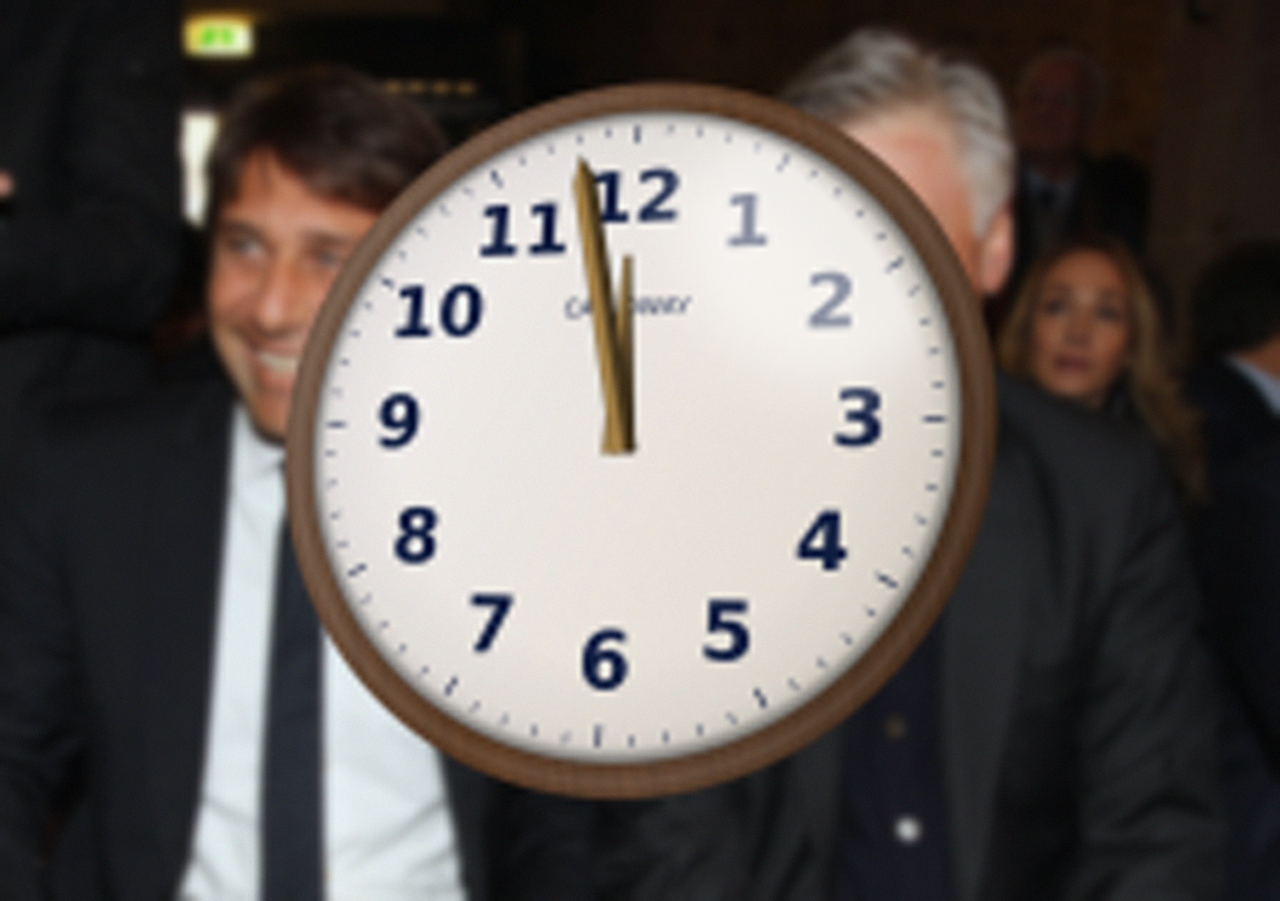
11:58
